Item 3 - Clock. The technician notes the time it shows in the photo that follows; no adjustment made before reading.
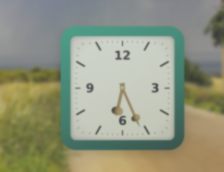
6:26
